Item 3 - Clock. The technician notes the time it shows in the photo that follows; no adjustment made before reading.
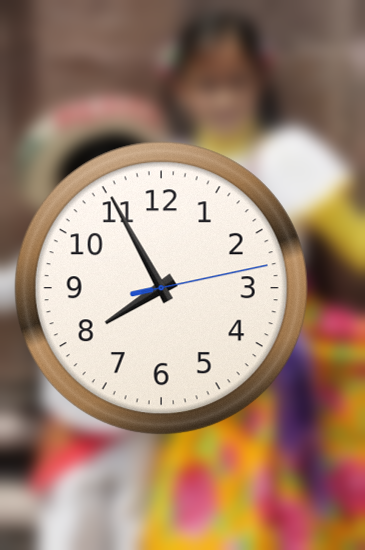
7:55:13
